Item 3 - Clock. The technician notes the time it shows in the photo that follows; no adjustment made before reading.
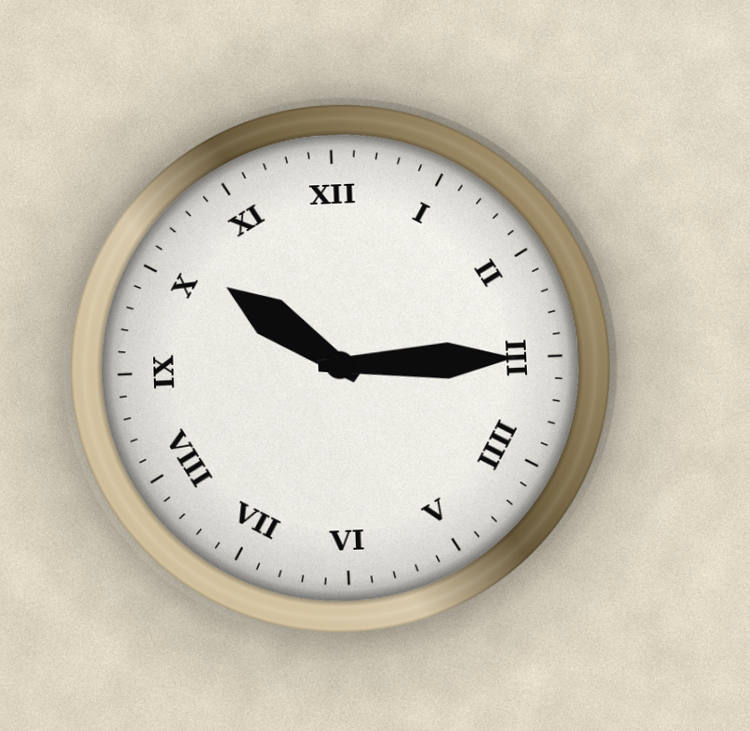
10:15
